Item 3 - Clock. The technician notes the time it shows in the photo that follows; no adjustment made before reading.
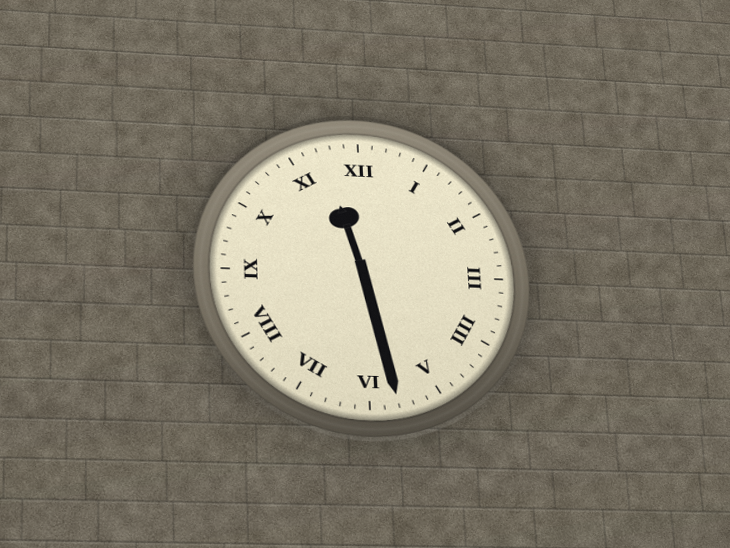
11:28
